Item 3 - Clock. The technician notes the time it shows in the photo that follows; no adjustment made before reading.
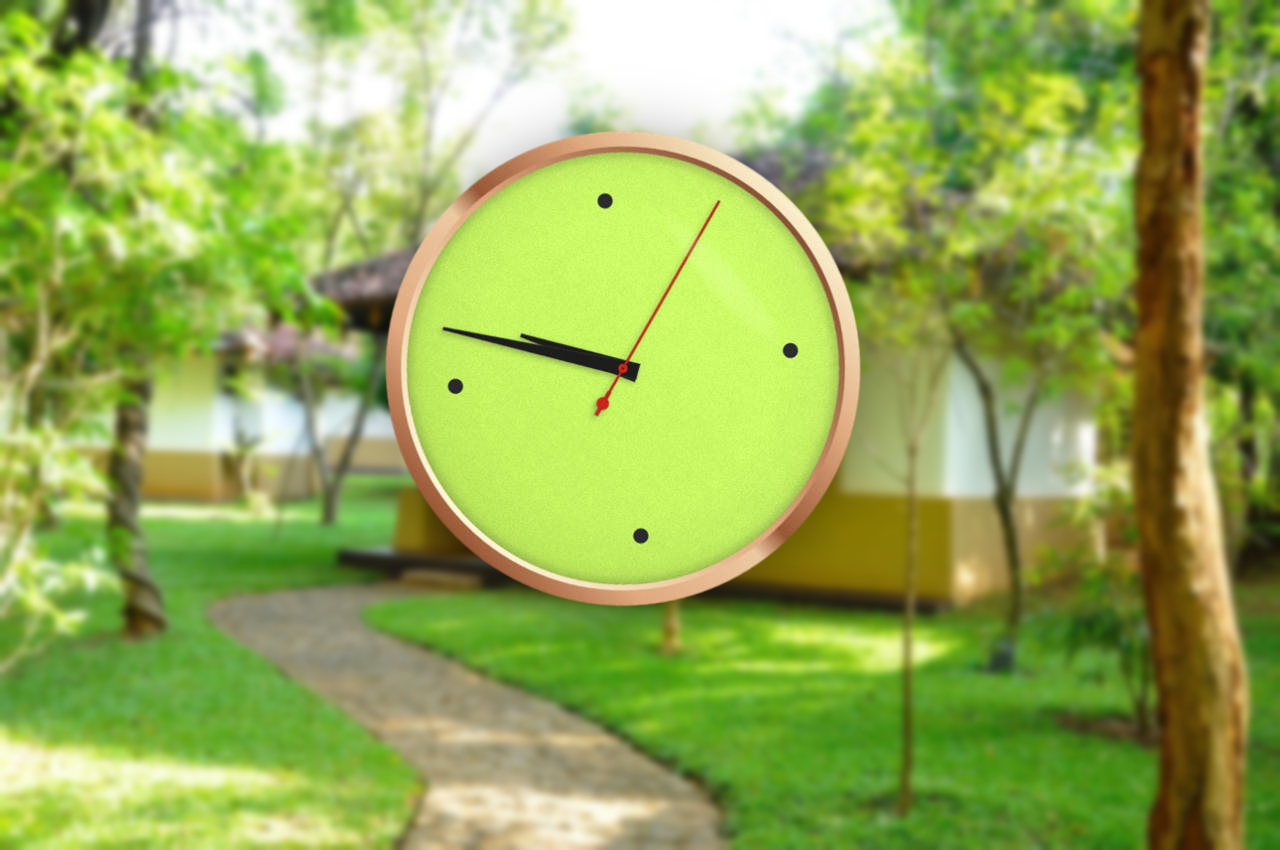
9:48:06
